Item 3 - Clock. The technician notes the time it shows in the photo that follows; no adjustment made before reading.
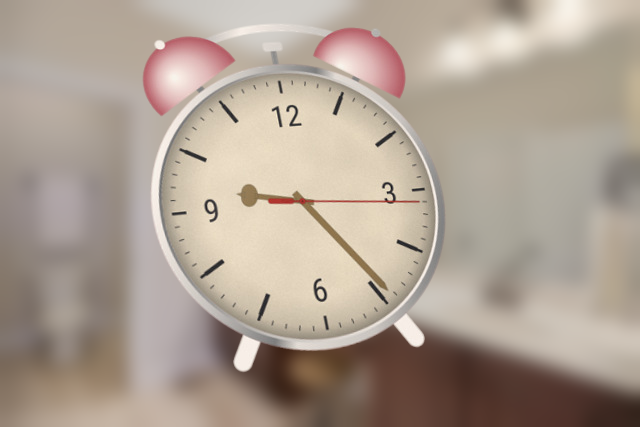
9:24:16
